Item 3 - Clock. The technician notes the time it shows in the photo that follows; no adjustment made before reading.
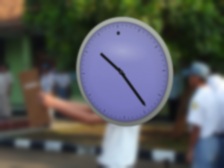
10:24
